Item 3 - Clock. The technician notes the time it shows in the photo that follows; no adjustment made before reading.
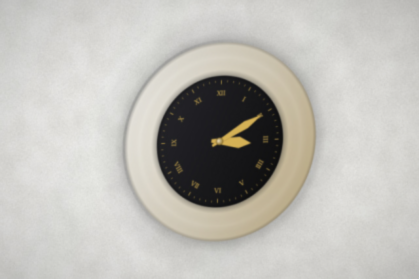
3:10
